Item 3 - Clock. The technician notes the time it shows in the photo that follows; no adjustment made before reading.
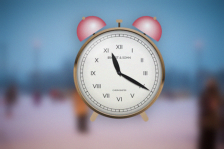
11:20
